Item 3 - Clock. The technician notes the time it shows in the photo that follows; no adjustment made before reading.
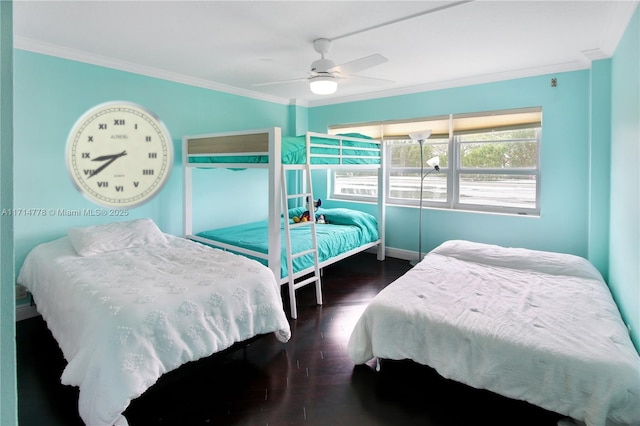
8:39
